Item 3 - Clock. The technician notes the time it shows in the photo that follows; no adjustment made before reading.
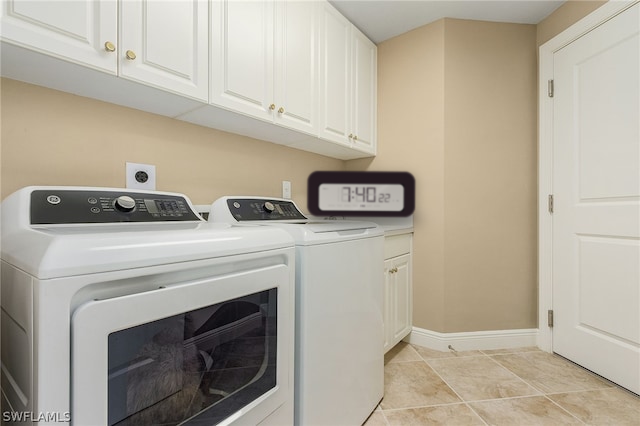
7:40
